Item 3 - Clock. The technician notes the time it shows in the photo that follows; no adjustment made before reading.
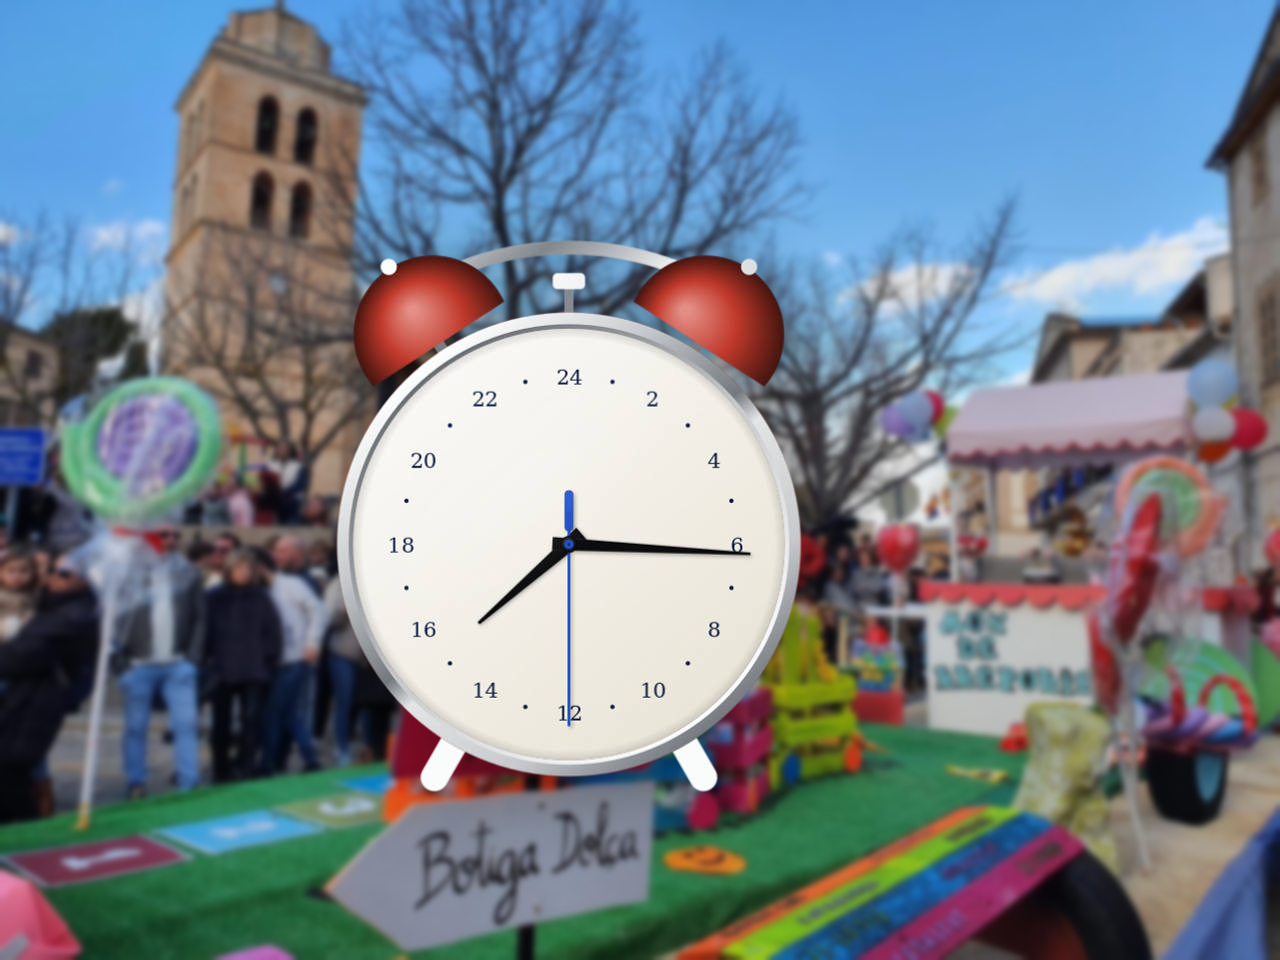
15:15:30
